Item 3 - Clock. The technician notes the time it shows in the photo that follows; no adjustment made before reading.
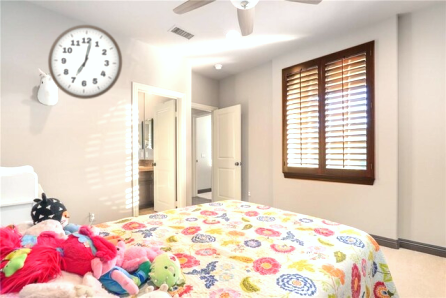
7:02
